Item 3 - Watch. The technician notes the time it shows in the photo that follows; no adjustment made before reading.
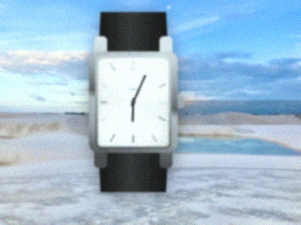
6:04
